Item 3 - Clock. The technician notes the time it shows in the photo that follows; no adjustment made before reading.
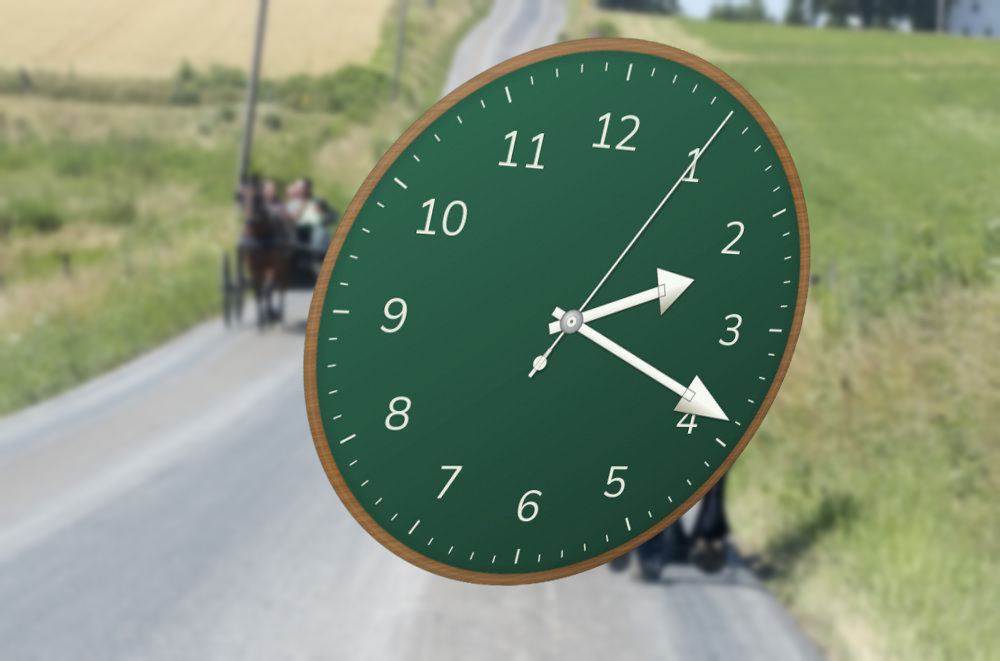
2:19:05
